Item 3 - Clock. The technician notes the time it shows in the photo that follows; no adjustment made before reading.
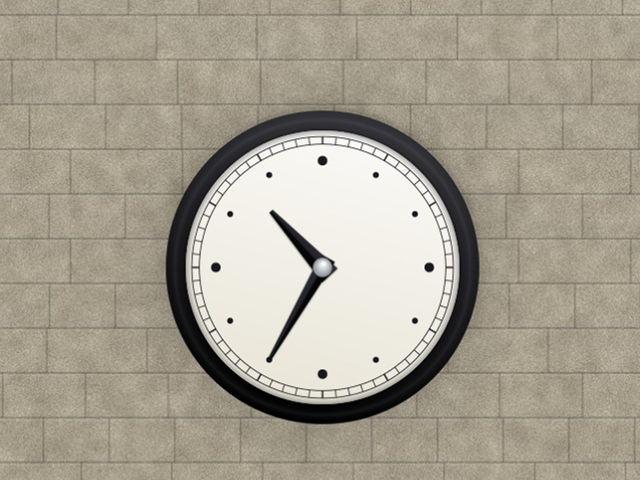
10:35
